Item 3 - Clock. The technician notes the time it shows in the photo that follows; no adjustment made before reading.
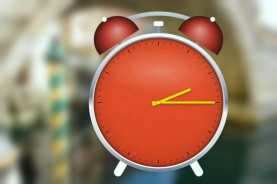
2:15
